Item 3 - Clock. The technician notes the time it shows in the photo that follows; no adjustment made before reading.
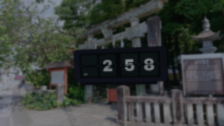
2:58
